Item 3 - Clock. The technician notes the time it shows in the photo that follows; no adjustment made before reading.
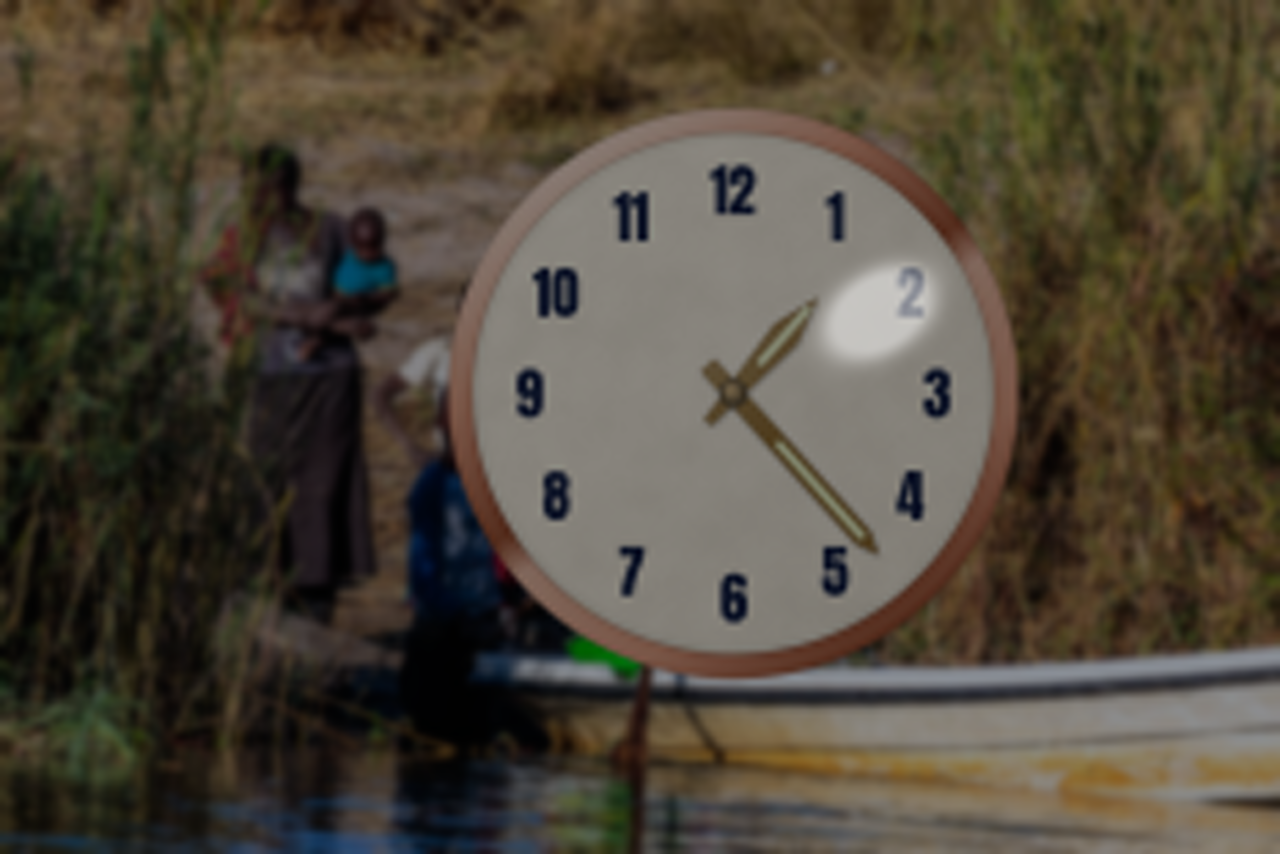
1:23
